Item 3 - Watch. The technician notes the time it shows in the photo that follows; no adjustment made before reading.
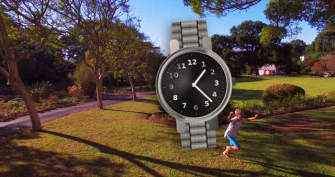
1:23
